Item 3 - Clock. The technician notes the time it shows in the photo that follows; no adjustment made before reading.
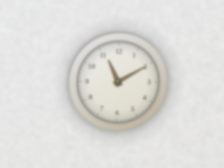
11:10
